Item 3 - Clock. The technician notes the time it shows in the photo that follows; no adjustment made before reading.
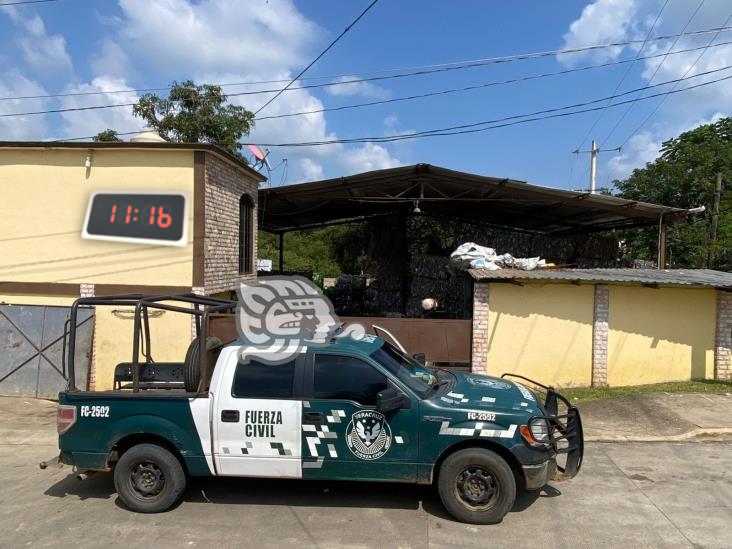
11:16
